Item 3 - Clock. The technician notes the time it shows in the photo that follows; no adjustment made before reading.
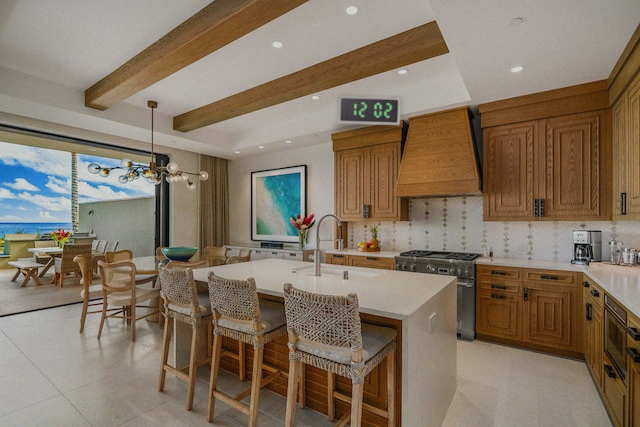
12:02
